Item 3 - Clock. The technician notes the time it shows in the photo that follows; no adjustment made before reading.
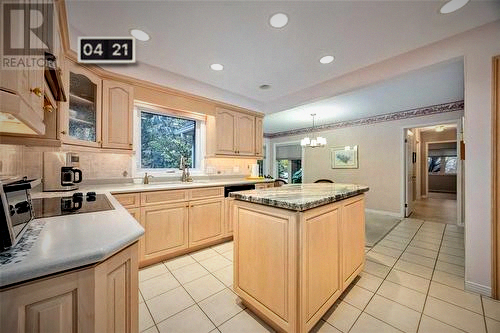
4:21
